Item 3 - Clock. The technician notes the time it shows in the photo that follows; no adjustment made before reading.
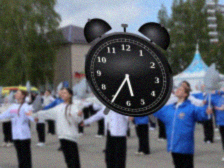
5:35
